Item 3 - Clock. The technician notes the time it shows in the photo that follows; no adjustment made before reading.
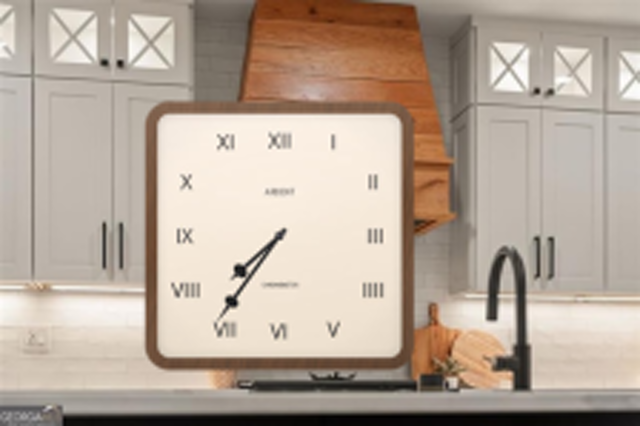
7:36
